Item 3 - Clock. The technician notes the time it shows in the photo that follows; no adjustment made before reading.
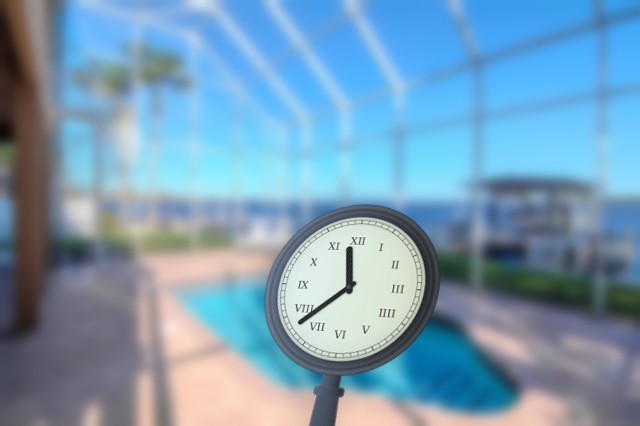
11:38
